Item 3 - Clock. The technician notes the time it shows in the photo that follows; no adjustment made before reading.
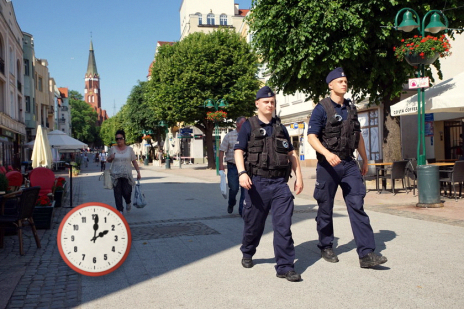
2:01
